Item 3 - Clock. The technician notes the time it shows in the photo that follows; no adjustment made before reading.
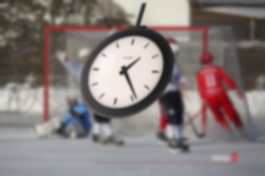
1:24
